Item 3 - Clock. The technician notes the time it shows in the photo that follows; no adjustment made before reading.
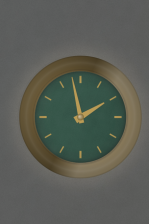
1:58
